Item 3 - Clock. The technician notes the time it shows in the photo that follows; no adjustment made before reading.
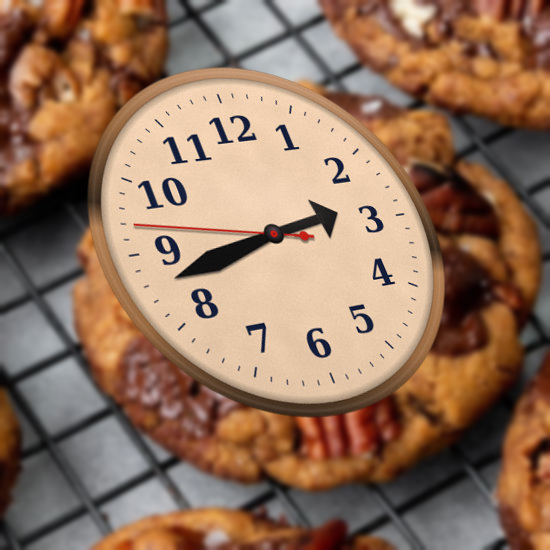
2:42:47
